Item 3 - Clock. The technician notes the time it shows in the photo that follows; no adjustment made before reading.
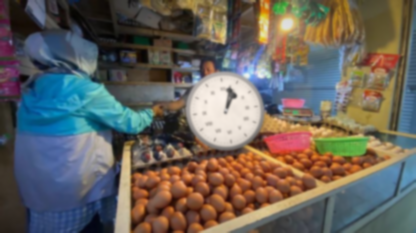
1:03
